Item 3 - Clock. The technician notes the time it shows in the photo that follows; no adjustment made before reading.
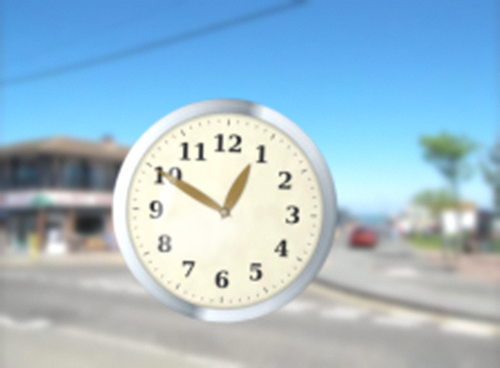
12:50
